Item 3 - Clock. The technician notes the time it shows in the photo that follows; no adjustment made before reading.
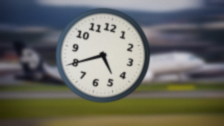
4:40
